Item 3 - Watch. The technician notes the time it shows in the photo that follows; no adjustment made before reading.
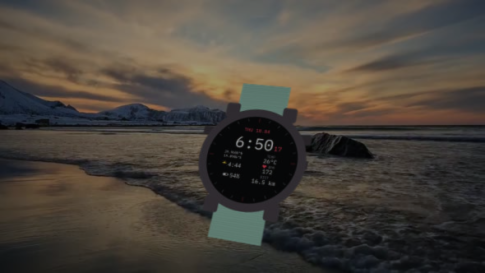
6:50
